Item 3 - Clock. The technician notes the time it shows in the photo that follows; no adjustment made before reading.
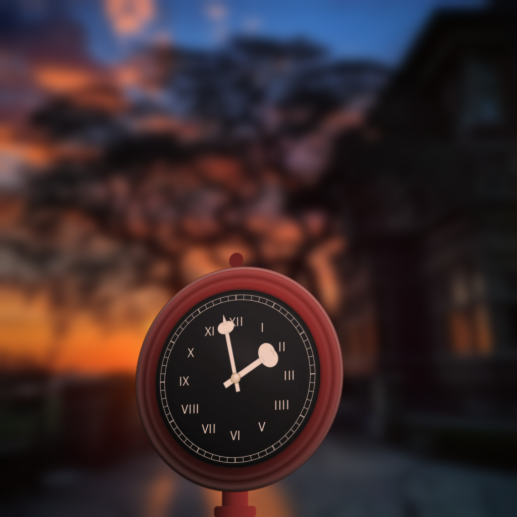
1:58
